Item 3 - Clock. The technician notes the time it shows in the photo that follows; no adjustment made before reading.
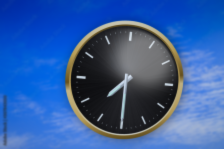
7:30
